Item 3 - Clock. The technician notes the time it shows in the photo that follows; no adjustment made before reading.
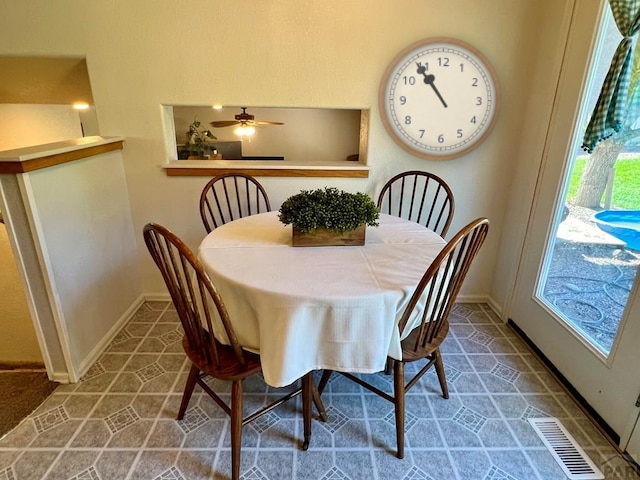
10:54
